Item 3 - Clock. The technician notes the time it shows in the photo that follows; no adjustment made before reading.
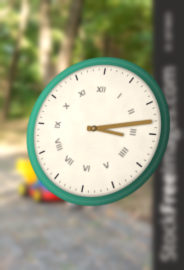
3:13
